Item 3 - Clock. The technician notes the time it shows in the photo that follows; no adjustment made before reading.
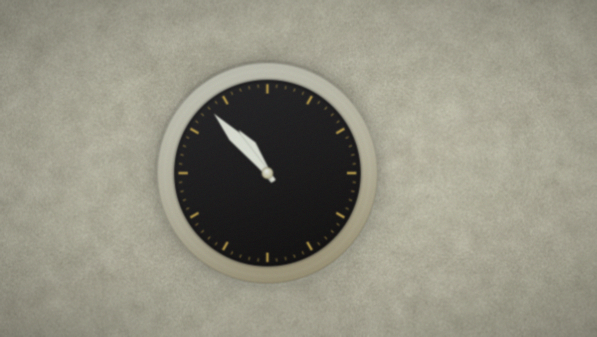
10:53
